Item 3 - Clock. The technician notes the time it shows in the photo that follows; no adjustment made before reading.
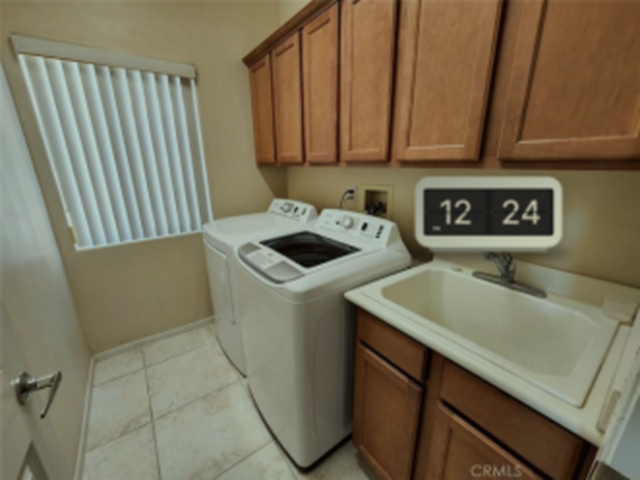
12:24
